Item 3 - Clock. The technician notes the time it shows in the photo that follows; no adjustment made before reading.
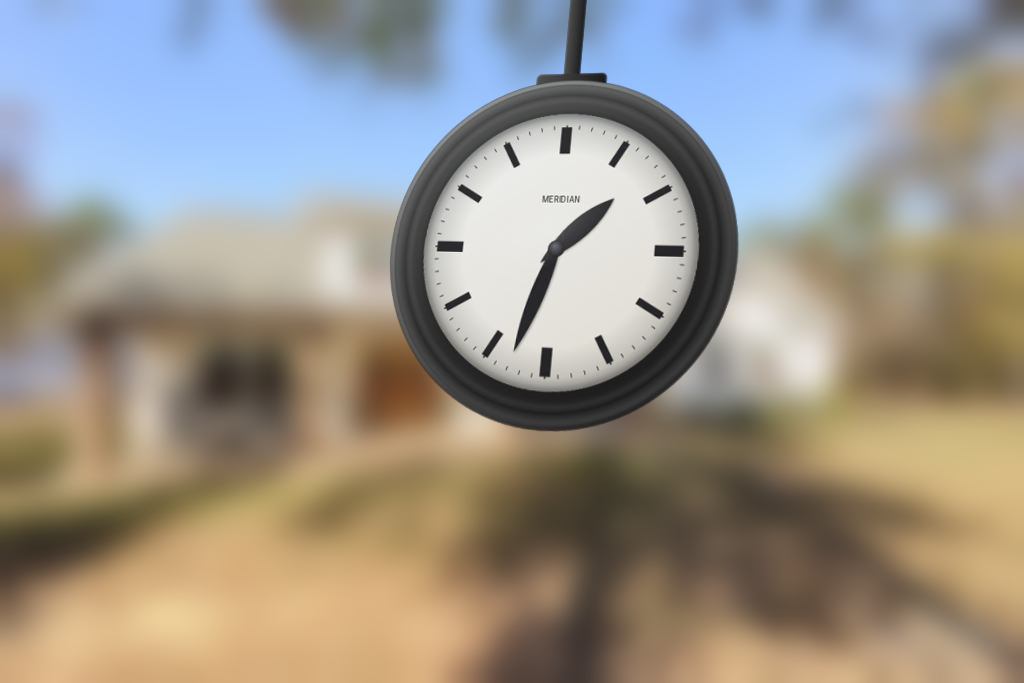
1:33
